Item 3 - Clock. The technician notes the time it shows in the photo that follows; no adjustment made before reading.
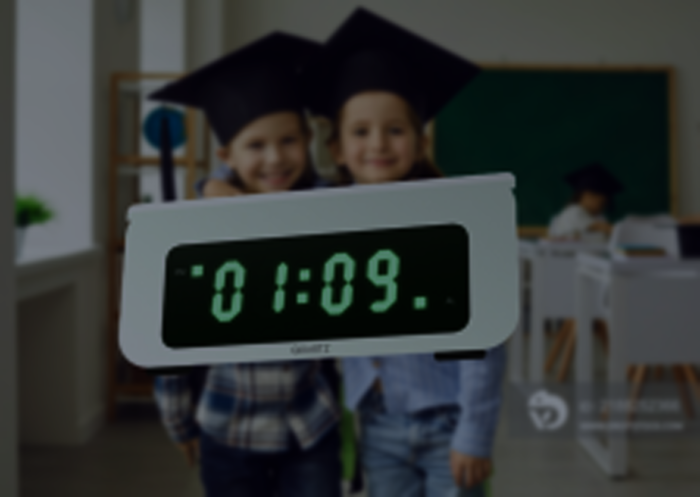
1:09
